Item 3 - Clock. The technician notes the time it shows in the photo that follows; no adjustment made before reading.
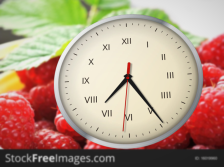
7:24:31
